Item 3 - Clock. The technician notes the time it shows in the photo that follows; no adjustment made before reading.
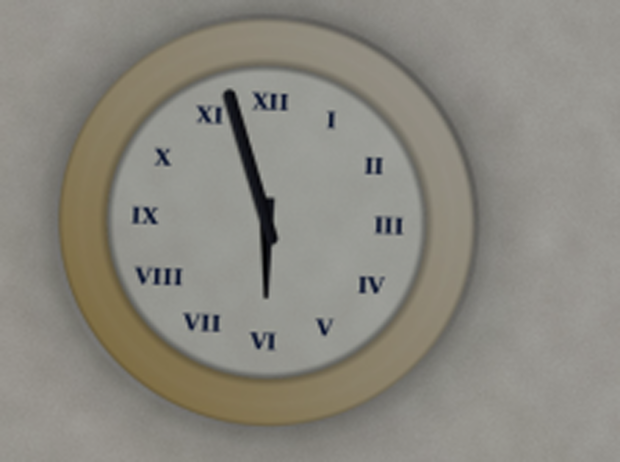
5:57
